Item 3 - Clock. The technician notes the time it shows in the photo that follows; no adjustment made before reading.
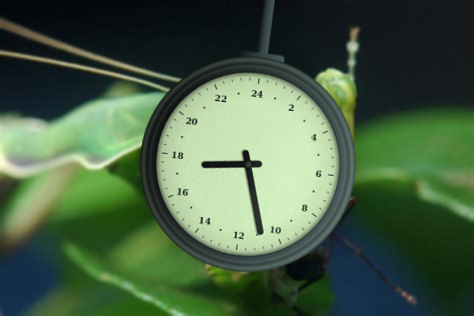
17:27
